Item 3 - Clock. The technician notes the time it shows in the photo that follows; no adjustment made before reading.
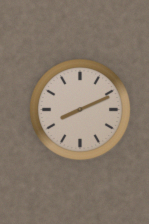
8:11
